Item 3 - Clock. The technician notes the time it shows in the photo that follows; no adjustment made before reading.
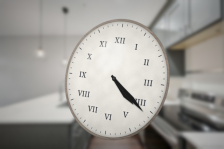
4:21
